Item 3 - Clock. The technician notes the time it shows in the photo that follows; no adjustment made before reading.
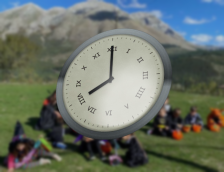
8:00
